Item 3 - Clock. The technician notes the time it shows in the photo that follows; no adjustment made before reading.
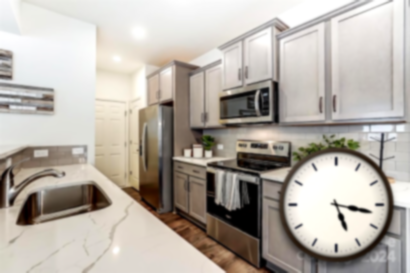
5:17
